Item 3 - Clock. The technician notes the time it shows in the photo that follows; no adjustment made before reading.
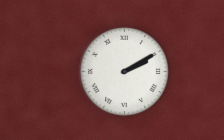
2:10
